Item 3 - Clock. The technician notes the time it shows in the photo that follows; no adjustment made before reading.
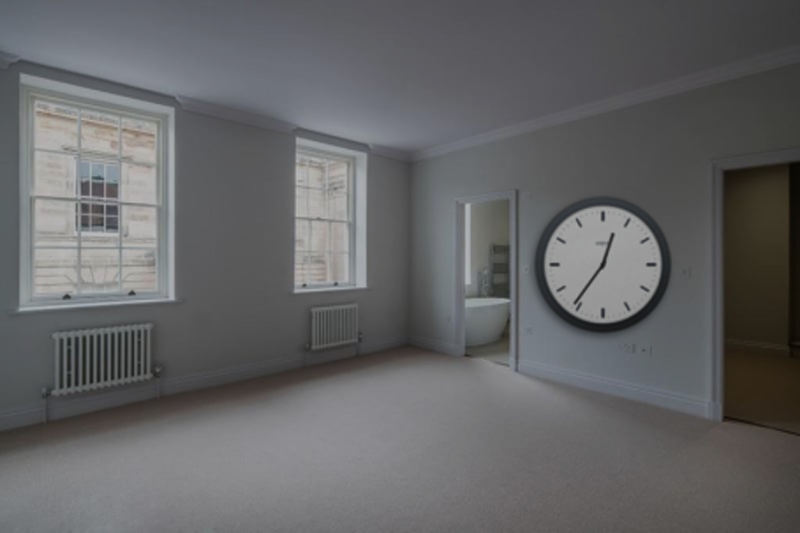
12:36
